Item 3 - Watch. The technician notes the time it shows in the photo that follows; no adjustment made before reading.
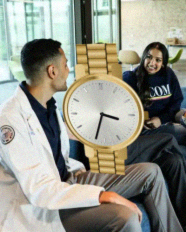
3:33
